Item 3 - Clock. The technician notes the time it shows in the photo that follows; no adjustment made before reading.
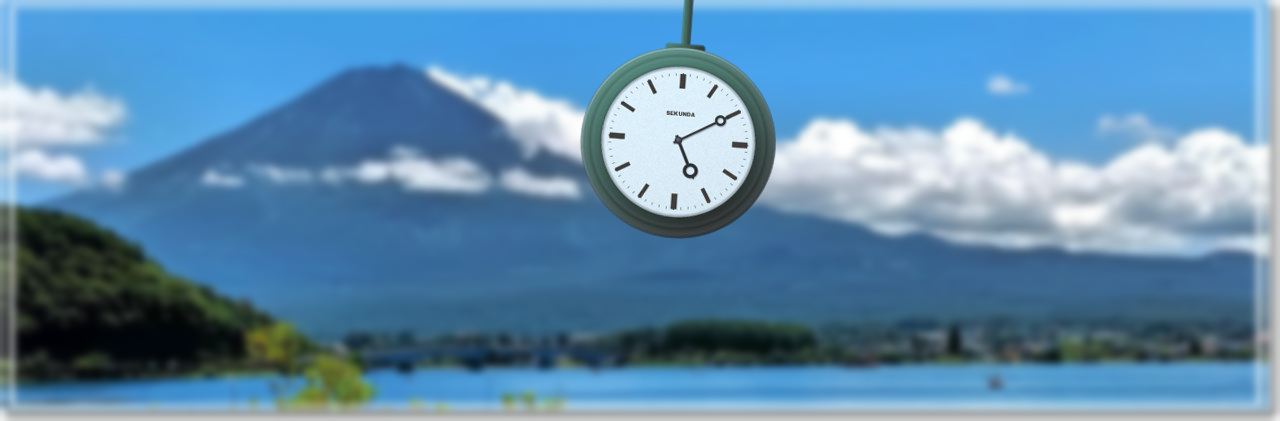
5:10
